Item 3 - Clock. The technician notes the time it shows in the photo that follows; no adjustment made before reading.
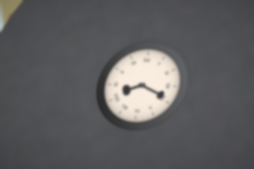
8:19
